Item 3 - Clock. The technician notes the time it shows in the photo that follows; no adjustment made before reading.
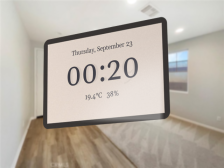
0:20
